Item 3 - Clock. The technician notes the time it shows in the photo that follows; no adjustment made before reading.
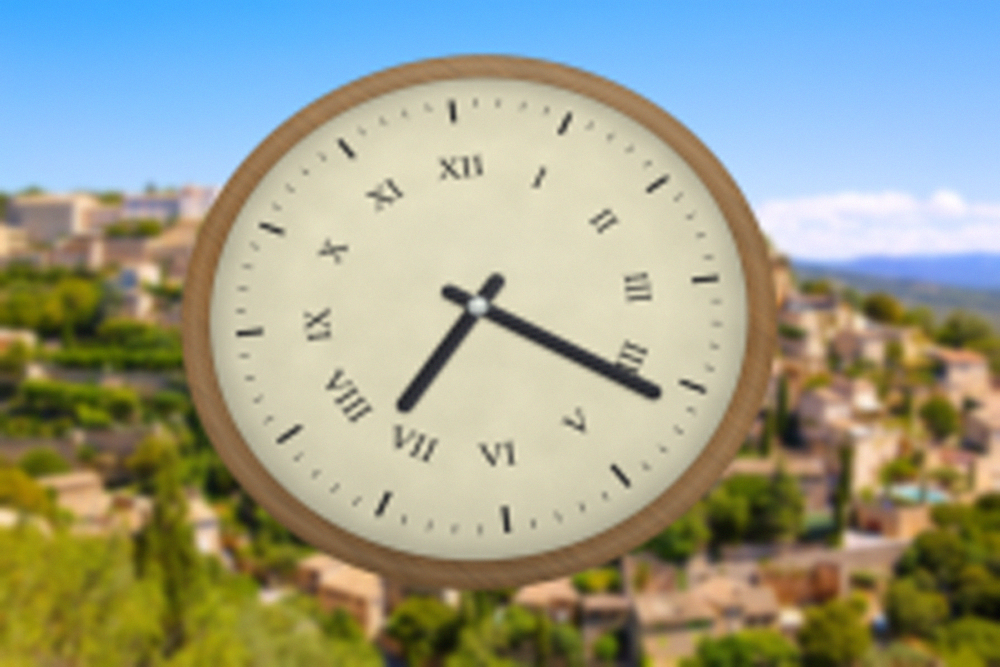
7:21
